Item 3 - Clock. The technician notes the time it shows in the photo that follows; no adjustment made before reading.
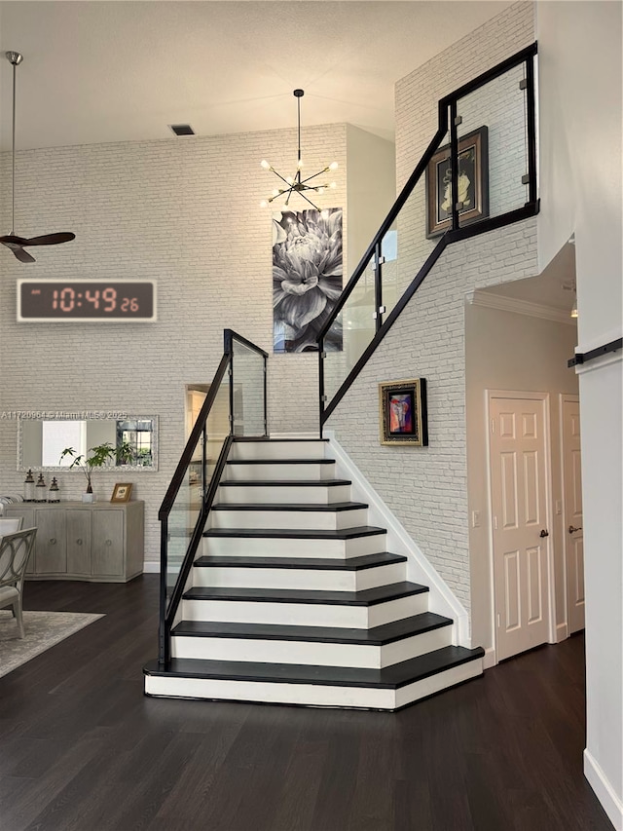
10:49:26
